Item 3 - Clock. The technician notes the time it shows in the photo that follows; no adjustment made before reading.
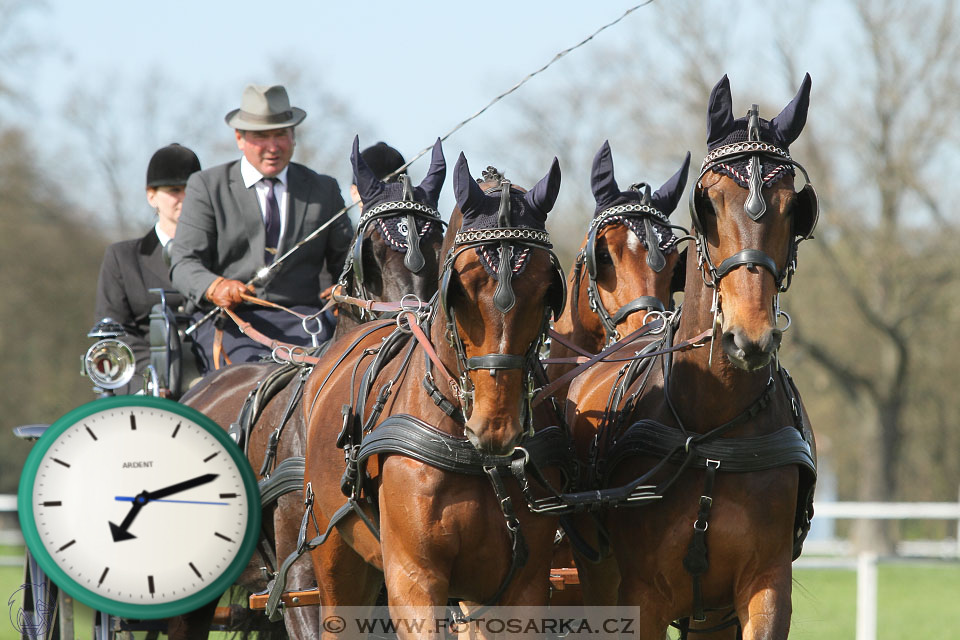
7:12:16
